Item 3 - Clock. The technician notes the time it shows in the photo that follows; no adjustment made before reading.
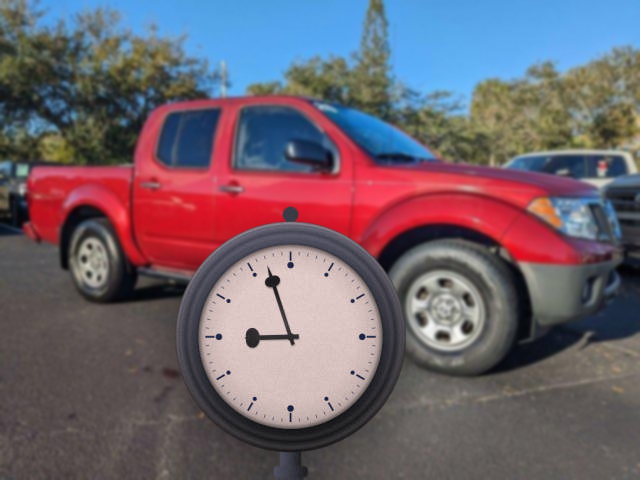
8:57
